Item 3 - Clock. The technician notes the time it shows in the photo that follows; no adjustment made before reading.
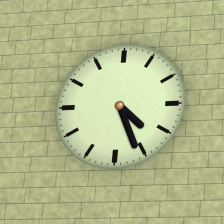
4:26
